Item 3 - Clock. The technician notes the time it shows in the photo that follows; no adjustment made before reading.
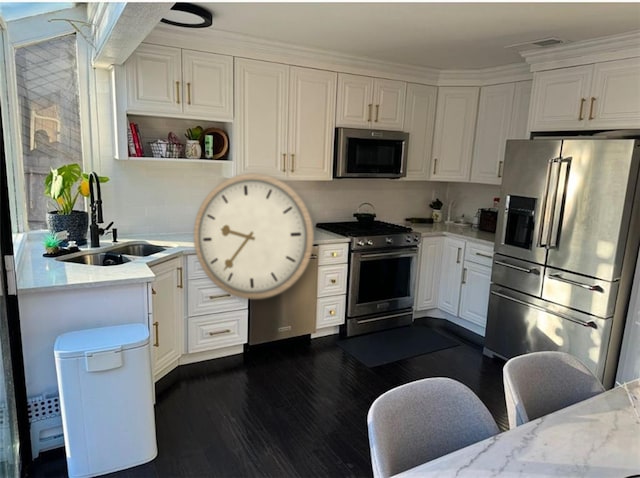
9:37
